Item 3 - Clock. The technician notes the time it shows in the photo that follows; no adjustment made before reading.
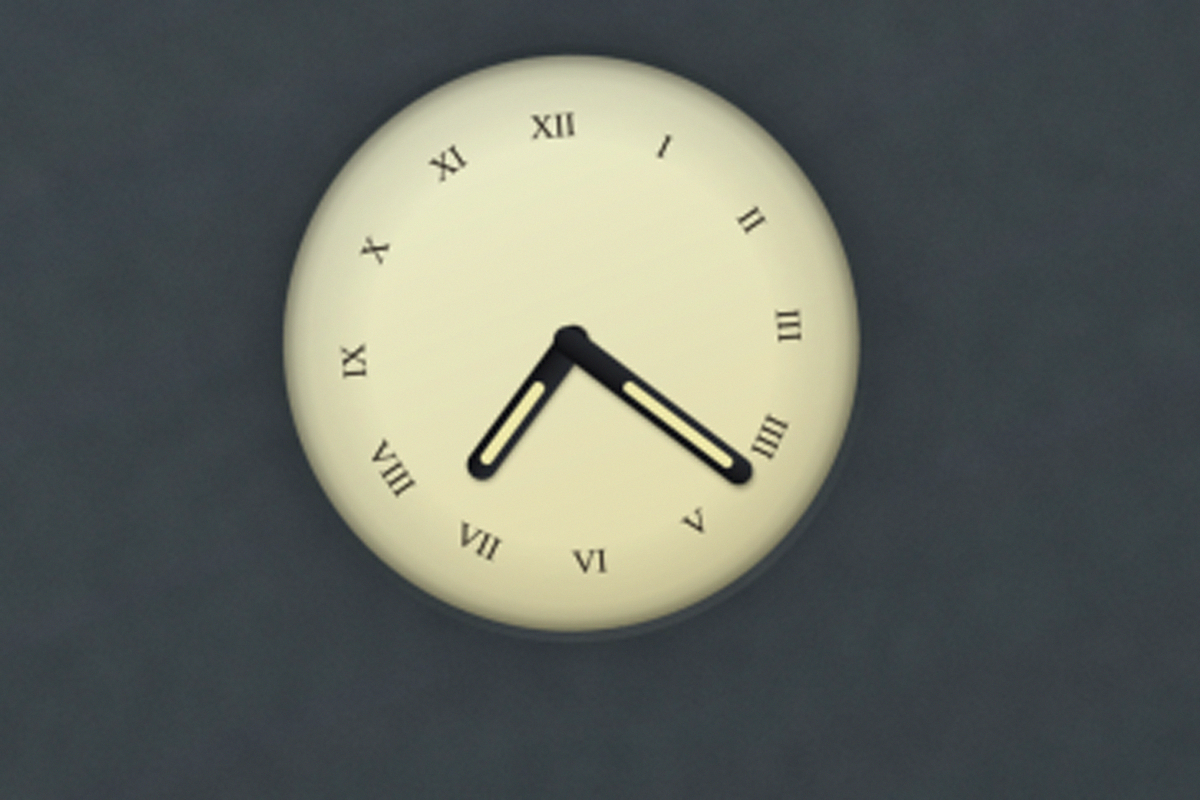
7:22
